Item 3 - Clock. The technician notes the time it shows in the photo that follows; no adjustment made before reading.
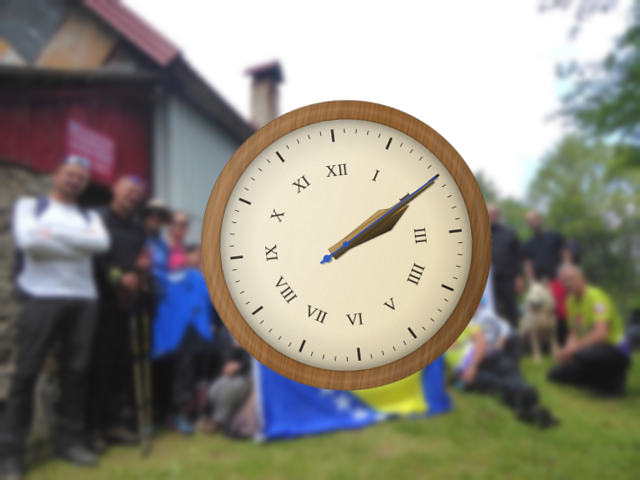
2:10:10
